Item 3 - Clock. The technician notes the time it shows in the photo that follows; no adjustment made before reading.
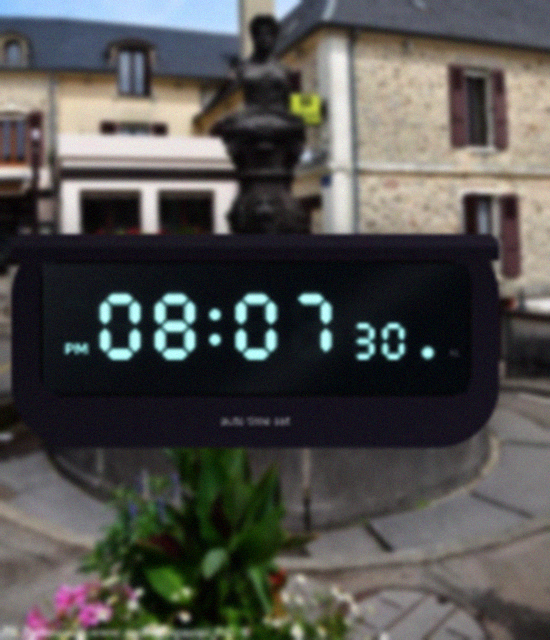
8:07:30
